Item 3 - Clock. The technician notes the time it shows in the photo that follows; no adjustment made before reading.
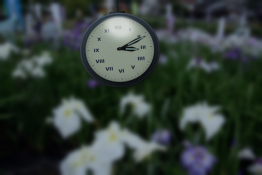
3:11
